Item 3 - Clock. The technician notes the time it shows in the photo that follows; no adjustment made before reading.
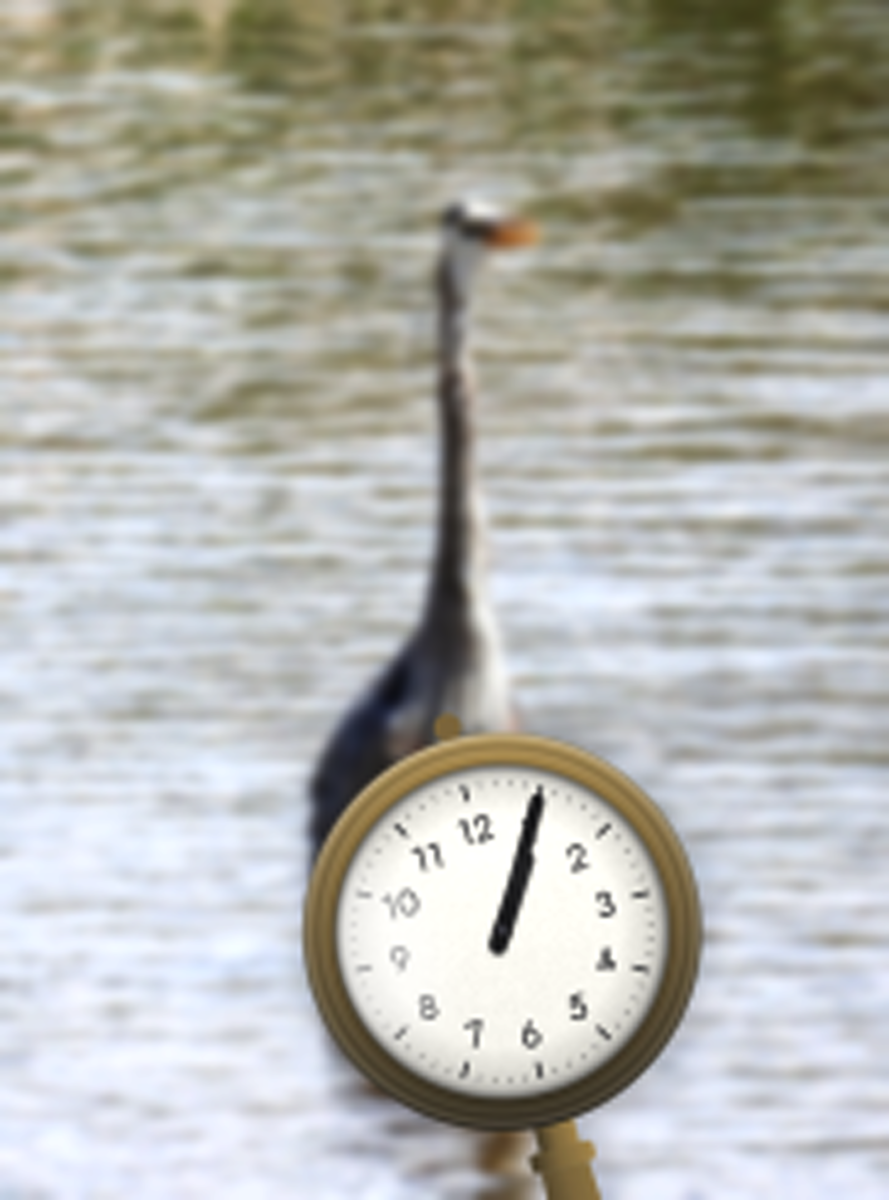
1:05
